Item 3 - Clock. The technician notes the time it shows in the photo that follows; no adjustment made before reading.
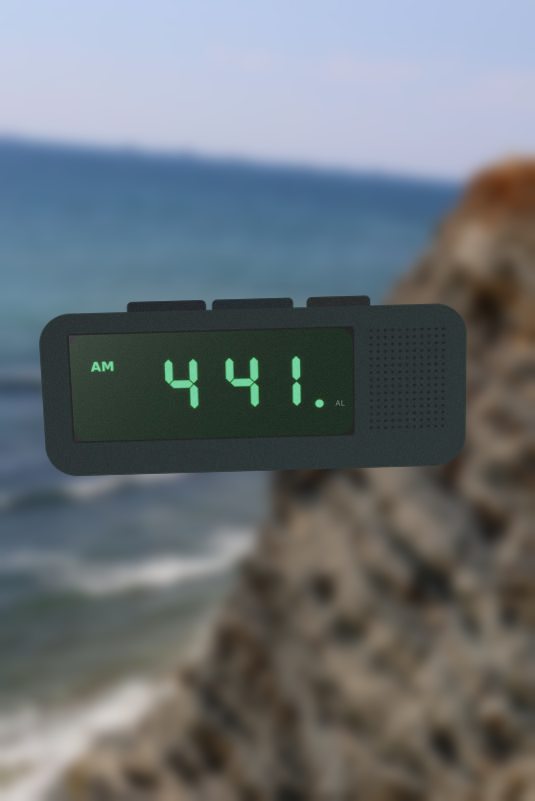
4:41
